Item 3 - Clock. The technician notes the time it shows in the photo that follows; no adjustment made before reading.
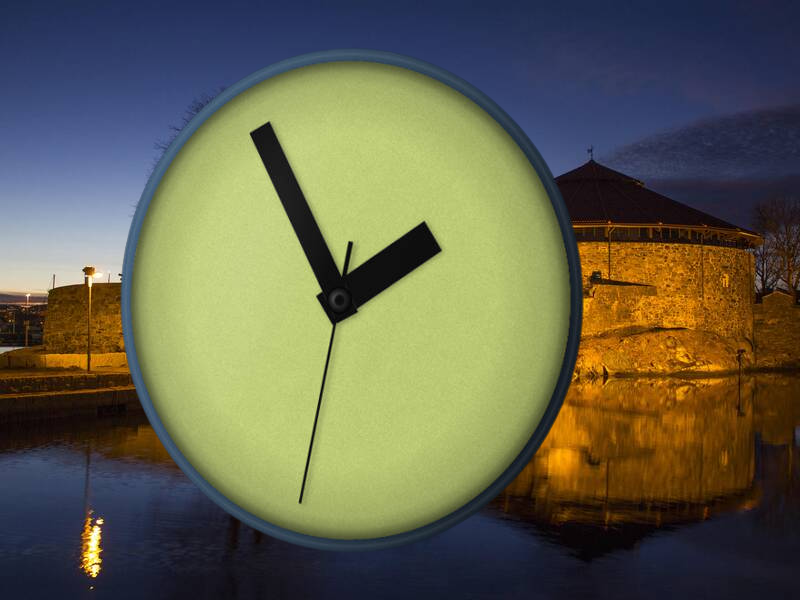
1:55:32
